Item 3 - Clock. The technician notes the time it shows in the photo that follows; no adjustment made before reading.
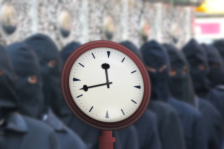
11:42
